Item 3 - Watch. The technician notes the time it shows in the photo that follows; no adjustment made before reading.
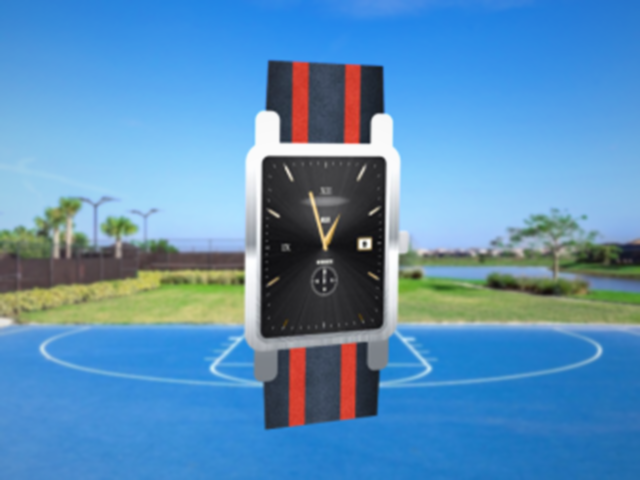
12:57
